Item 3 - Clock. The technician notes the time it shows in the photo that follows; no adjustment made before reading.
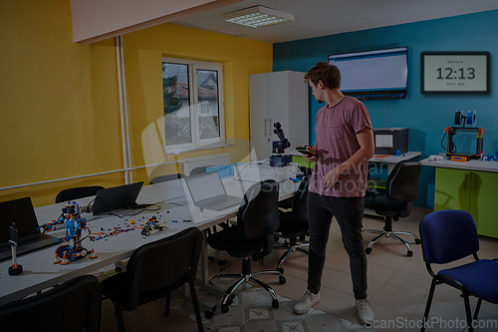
12:13
